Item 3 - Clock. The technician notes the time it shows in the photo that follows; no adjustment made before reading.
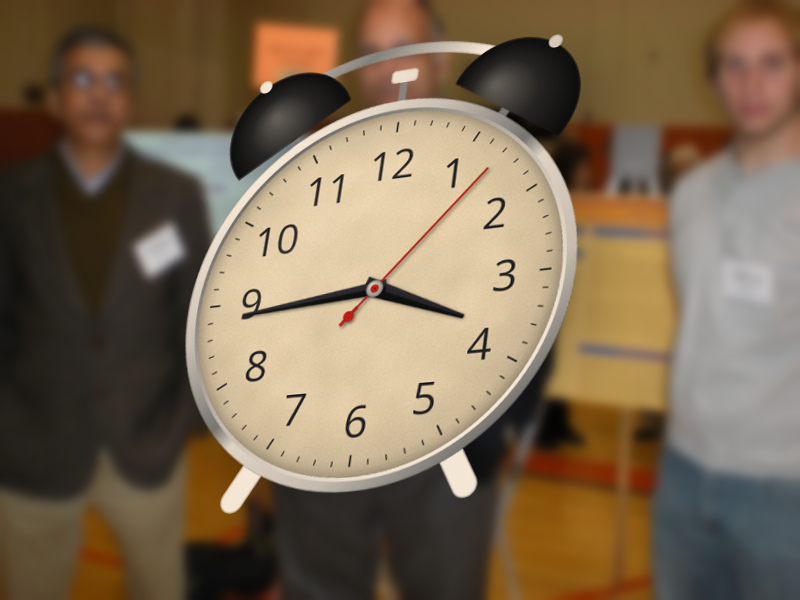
3:44:07
